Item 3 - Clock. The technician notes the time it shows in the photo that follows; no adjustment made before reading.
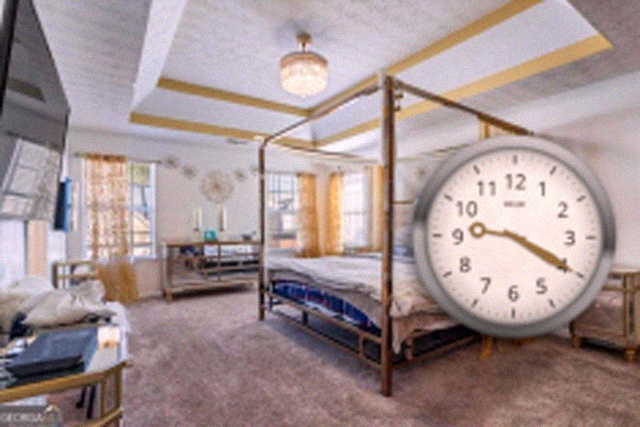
9:20
